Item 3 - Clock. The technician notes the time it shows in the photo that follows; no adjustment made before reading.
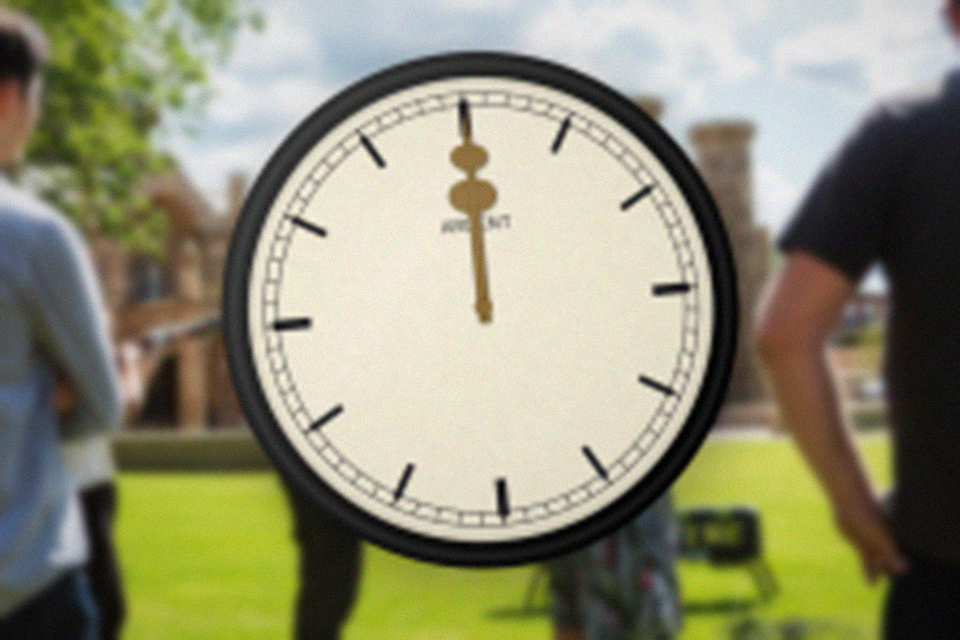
12:00
